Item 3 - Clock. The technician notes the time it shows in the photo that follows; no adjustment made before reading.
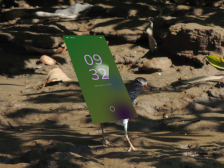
9:32
